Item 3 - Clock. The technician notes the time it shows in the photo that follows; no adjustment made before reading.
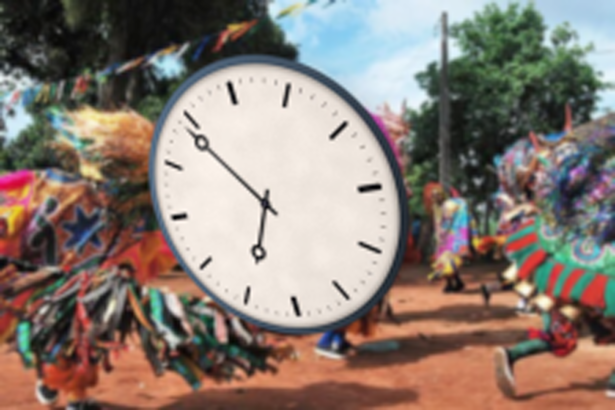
6:54
